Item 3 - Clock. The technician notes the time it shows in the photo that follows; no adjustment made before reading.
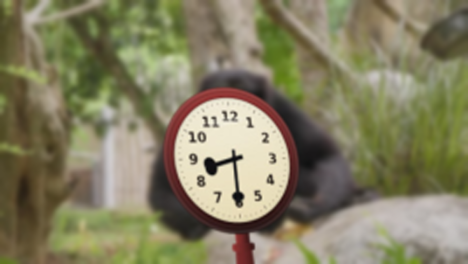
8:30
